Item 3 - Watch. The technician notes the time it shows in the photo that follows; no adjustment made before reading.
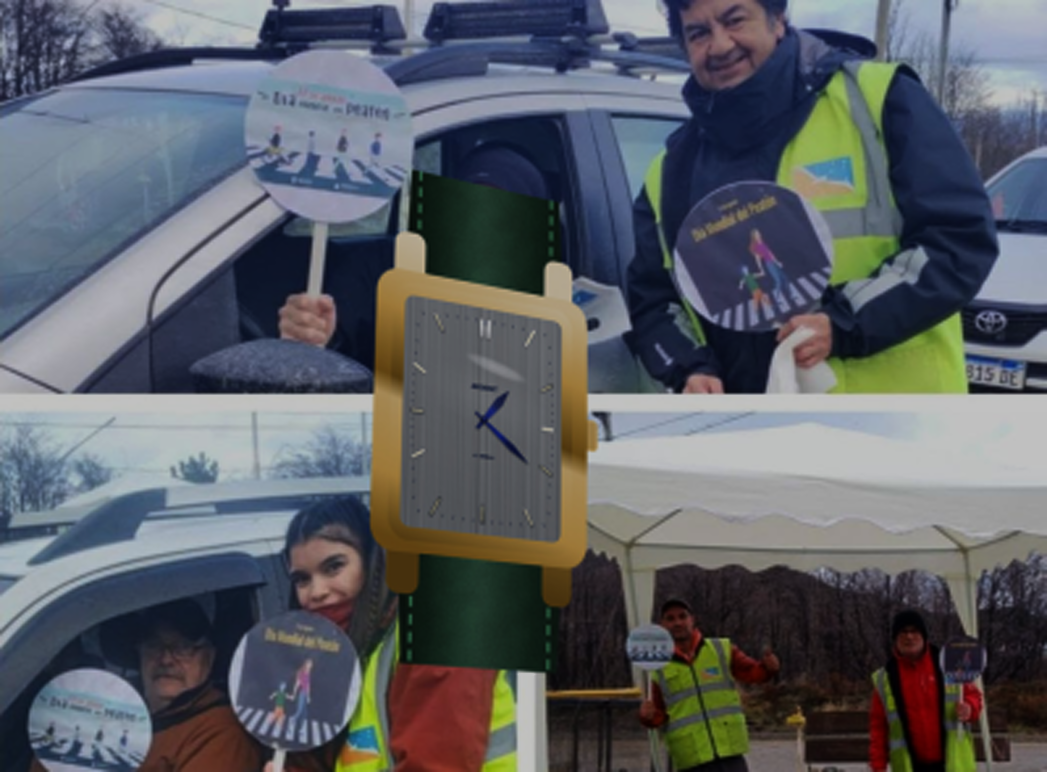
1:21
